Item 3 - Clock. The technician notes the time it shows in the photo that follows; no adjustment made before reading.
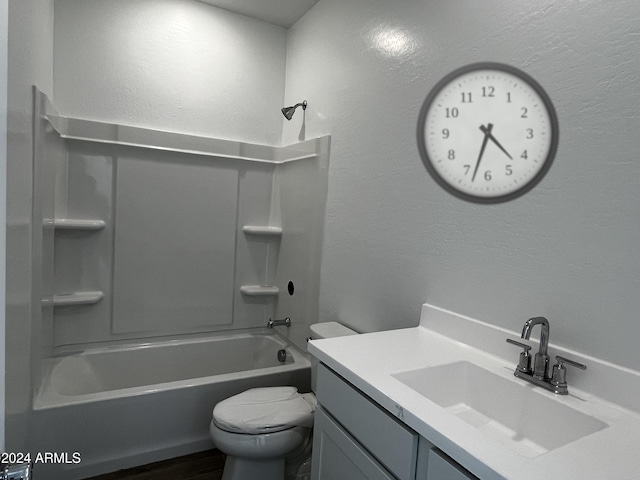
4:33
